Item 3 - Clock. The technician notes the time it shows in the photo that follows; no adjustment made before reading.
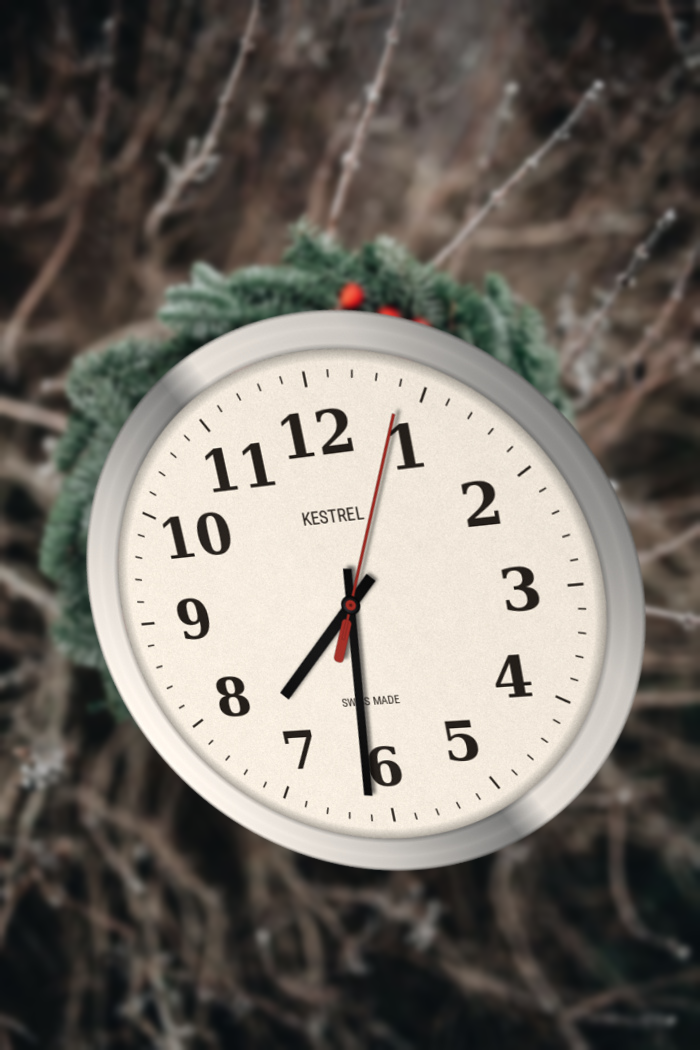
7:31:04
